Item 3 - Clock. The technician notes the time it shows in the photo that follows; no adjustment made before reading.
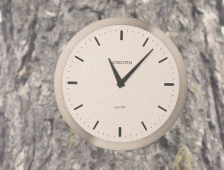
11:07
